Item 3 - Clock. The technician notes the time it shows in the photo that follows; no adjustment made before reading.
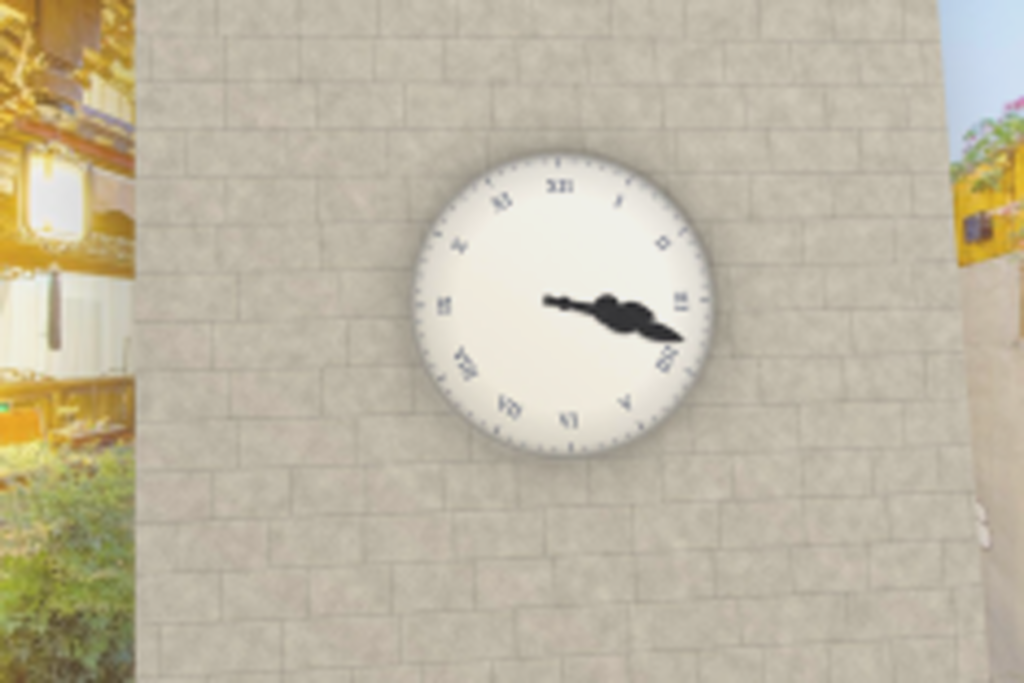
3:18
